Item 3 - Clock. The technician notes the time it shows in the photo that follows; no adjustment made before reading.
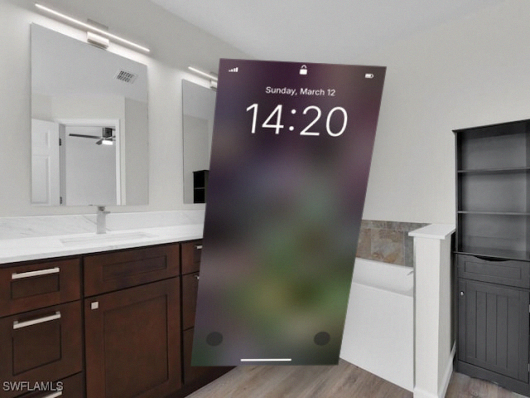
14:20
